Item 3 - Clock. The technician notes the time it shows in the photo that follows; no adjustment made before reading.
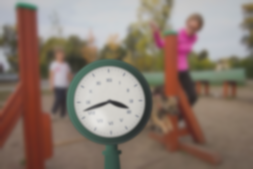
3:42
